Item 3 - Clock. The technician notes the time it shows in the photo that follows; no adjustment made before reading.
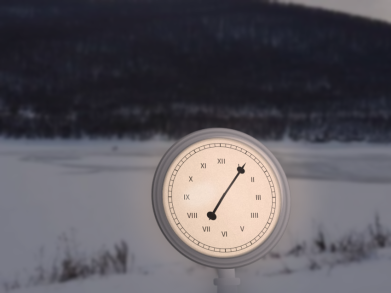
7:06
